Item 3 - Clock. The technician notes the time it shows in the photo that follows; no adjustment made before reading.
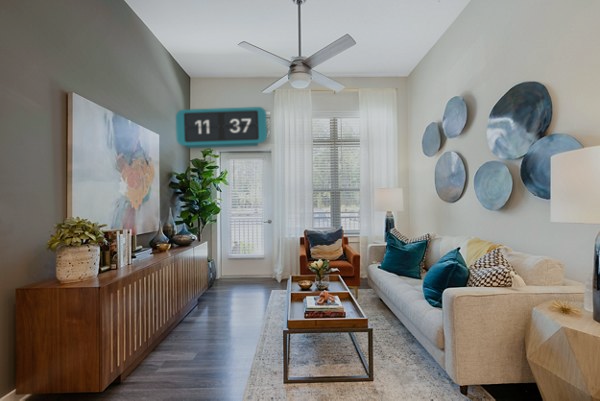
11:37
